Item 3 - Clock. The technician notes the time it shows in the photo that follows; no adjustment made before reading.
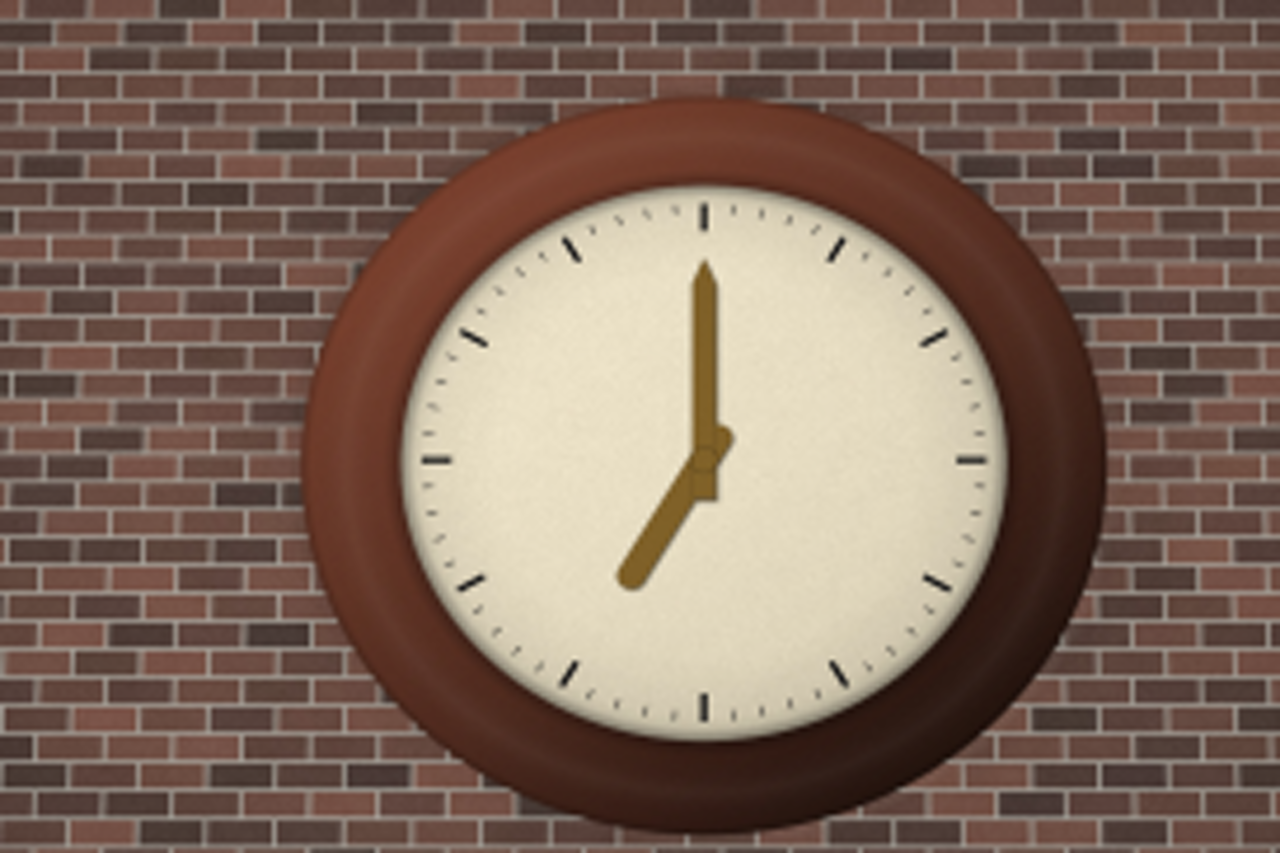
7:00
